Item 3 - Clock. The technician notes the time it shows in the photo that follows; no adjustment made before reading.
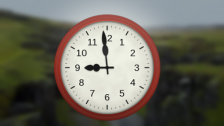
8:59
